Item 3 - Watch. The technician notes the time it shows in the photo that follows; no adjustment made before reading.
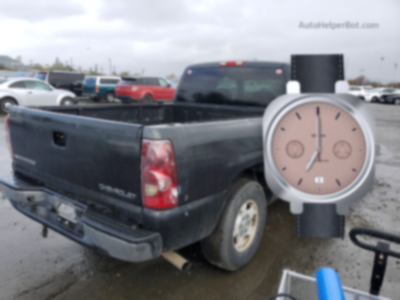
7:00
